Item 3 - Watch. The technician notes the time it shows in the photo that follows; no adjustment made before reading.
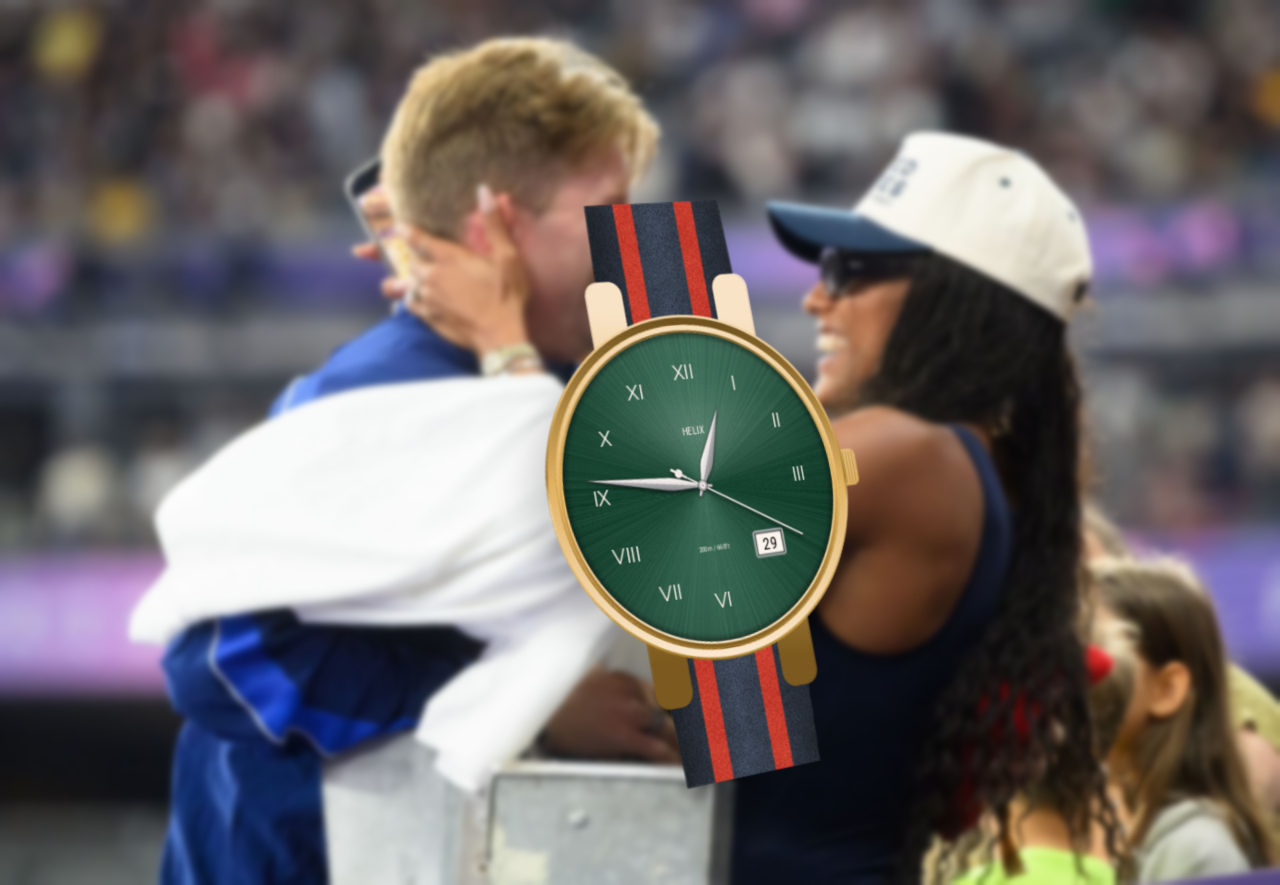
12:46:20
